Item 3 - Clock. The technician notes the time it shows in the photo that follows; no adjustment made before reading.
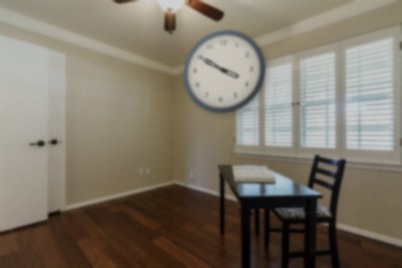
3:50
